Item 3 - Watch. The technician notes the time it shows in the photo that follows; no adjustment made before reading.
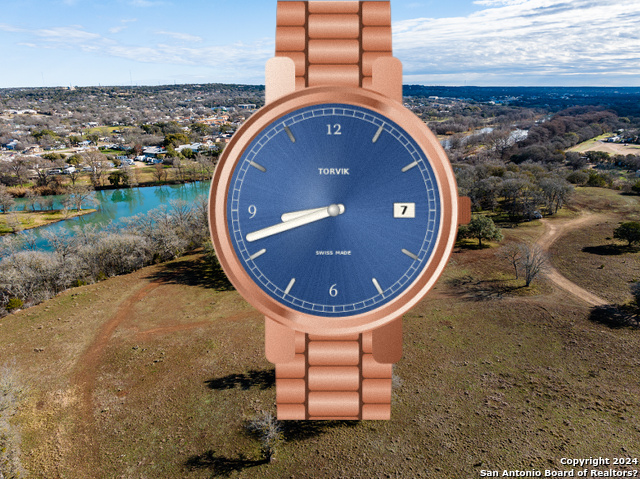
8:42
